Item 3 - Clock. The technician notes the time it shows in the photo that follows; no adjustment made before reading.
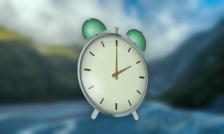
2:00
